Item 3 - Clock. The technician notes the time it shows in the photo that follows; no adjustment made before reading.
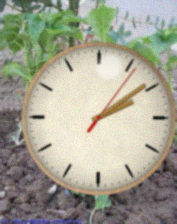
2:09:06
